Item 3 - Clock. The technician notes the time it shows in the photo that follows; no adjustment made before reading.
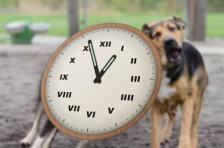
12:56
